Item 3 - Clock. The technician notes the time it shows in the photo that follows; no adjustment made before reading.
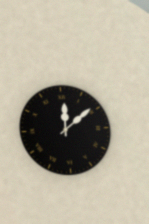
12:09
